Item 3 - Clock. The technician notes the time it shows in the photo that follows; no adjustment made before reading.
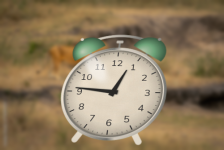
12:46
